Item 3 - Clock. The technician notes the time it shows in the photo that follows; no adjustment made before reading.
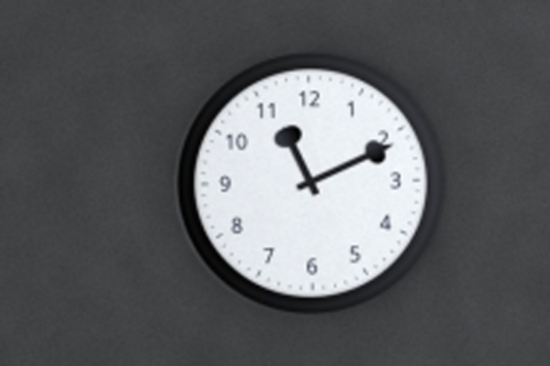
11:11
